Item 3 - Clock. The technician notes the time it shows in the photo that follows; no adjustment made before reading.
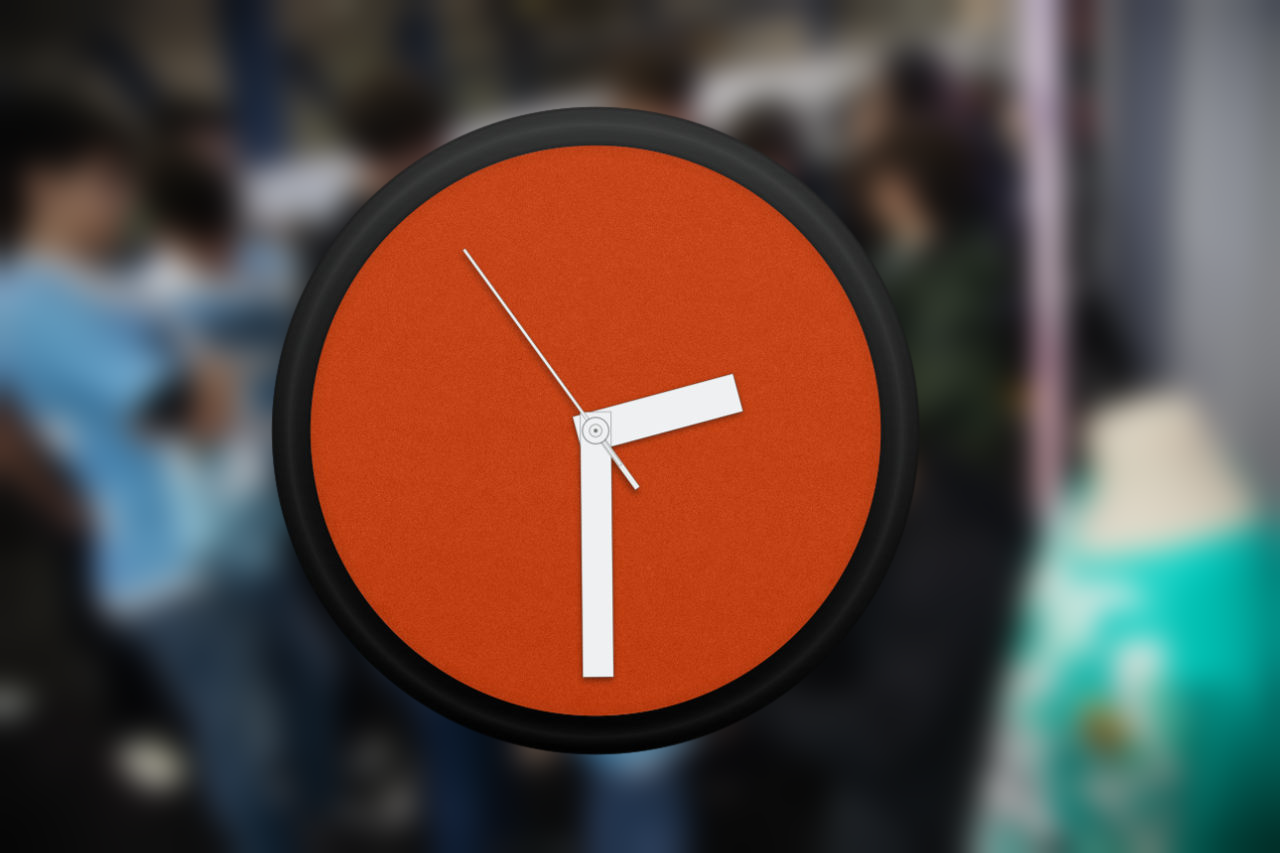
2:29:54
